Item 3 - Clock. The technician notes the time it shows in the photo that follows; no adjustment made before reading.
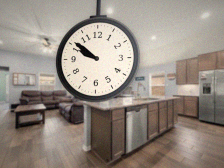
9:51
